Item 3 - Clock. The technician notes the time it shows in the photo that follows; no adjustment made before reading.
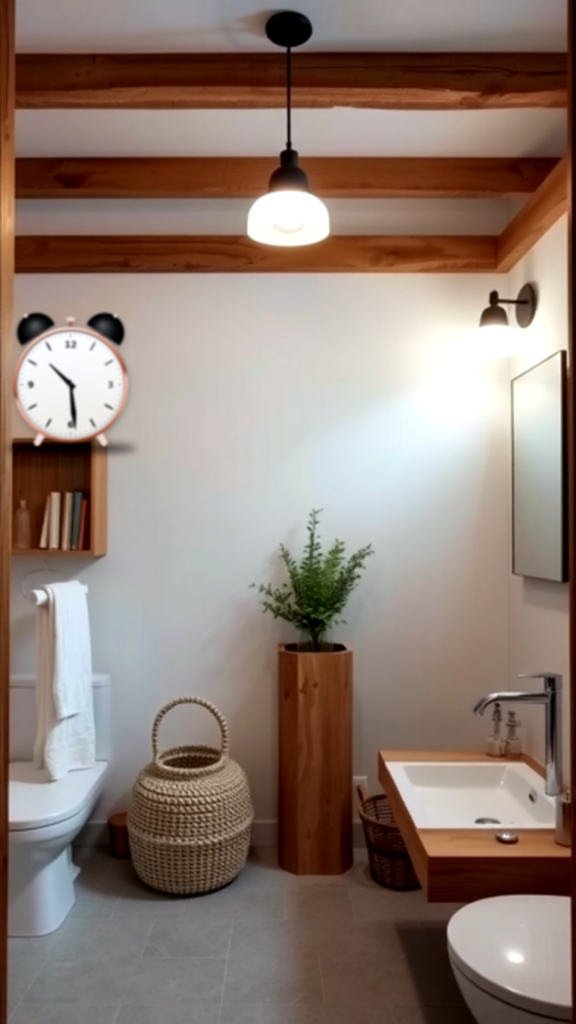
10:29
